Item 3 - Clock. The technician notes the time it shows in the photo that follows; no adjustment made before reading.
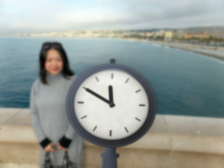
11:50
